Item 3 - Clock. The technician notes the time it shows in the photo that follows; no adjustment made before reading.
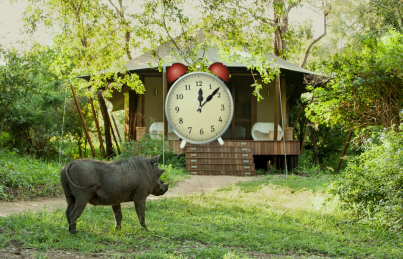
12:08
